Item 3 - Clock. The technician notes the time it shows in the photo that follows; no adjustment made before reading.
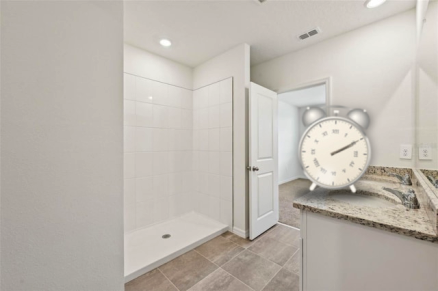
2:10
